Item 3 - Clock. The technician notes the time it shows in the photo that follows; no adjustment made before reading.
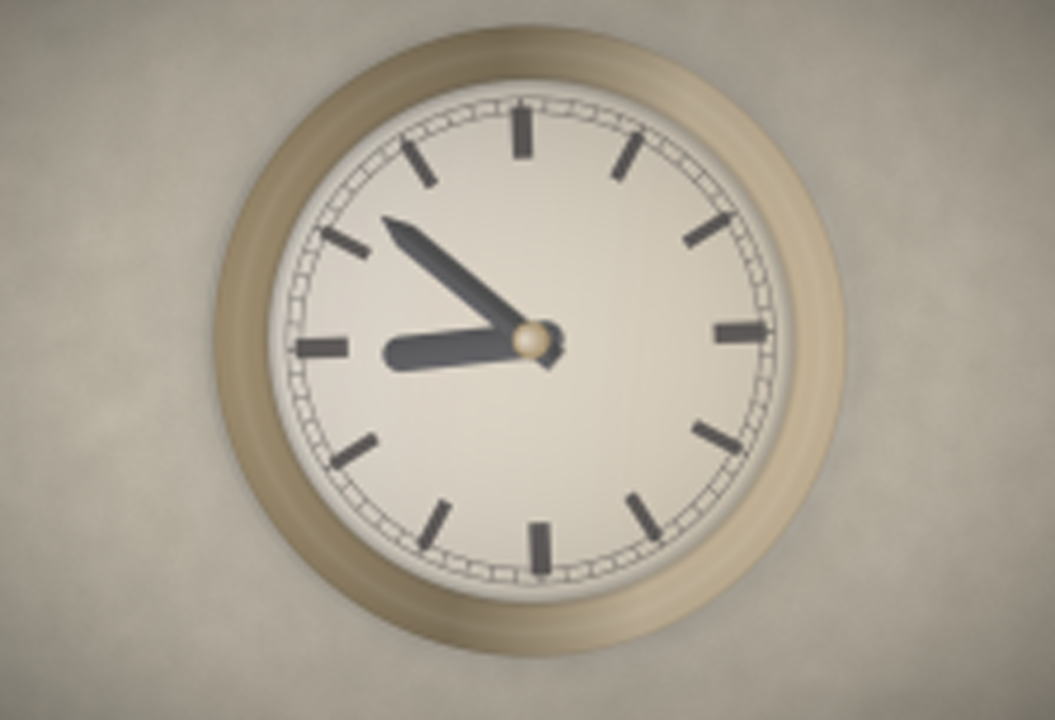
8:52
